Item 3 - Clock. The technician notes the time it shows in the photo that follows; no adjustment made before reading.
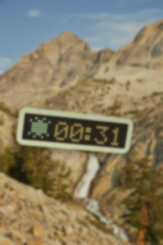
0:31
